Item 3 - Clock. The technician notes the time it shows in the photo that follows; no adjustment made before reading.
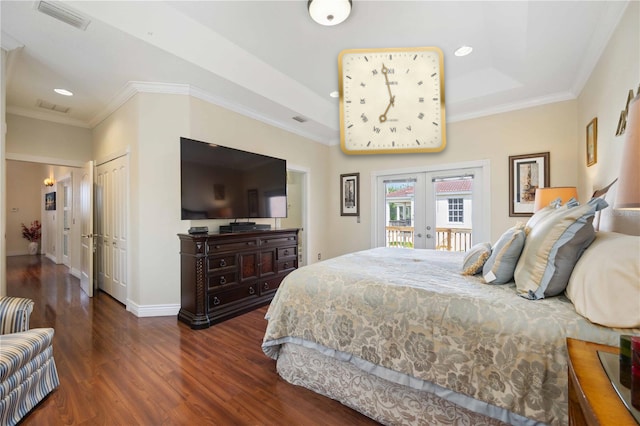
6:58
